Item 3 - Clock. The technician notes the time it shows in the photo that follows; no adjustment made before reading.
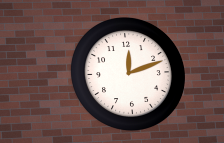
12:12
